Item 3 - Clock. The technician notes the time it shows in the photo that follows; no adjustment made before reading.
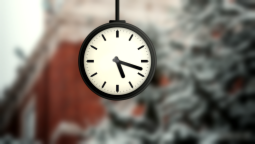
5:18
